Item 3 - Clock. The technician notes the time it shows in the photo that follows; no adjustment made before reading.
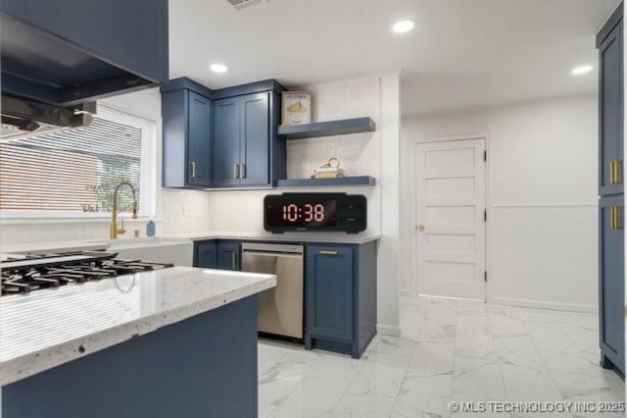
10:38
